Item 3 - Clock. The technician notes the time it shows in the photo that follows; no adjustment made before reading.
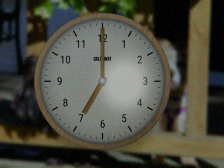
7:00
